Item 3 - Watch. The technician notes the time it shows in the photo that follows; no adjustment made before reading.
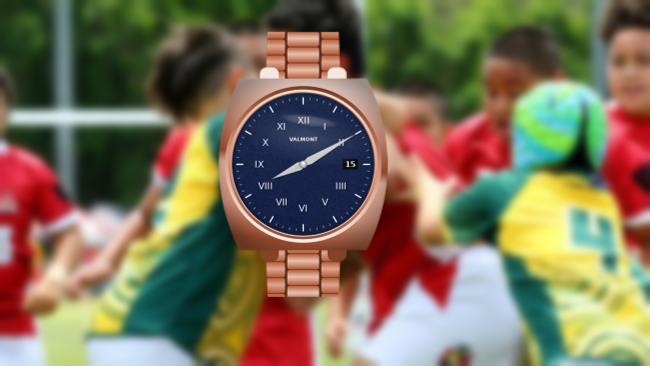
8:10
